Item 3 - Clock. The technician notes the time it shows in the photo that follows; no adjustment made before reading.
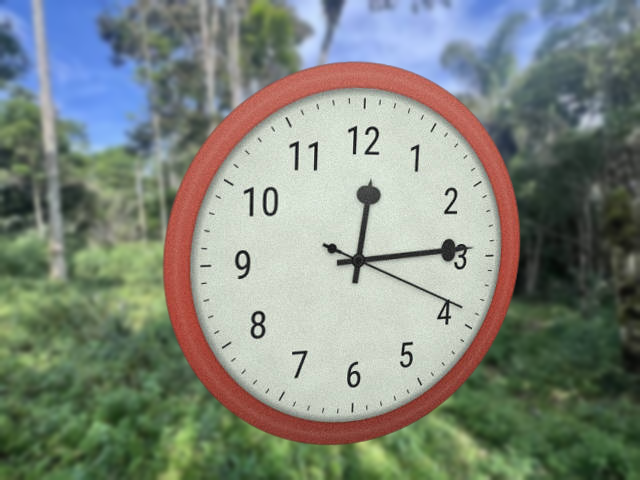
12:14:19
